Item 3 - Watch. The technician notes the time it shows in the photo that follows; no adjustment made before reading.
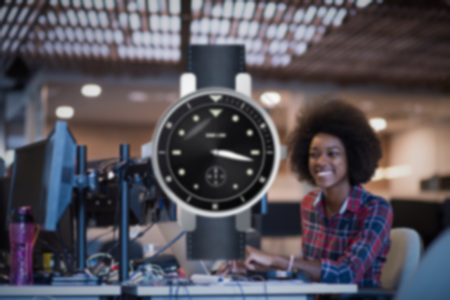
3:17
